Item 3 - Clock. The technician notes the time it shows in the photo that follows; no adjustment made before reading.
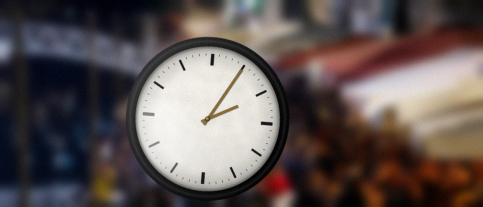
2:05
